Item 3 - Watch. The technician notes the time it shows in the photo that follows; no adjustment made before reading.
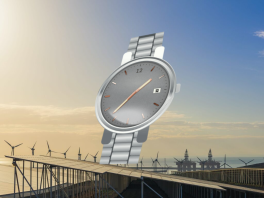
1:37
